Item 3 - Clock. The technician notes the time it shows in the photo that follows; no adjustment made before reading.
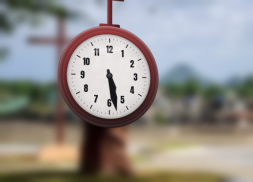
5:28
